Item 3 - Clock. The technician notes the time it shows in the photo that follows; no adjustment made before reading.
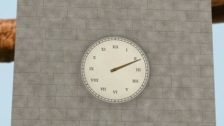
2:11
